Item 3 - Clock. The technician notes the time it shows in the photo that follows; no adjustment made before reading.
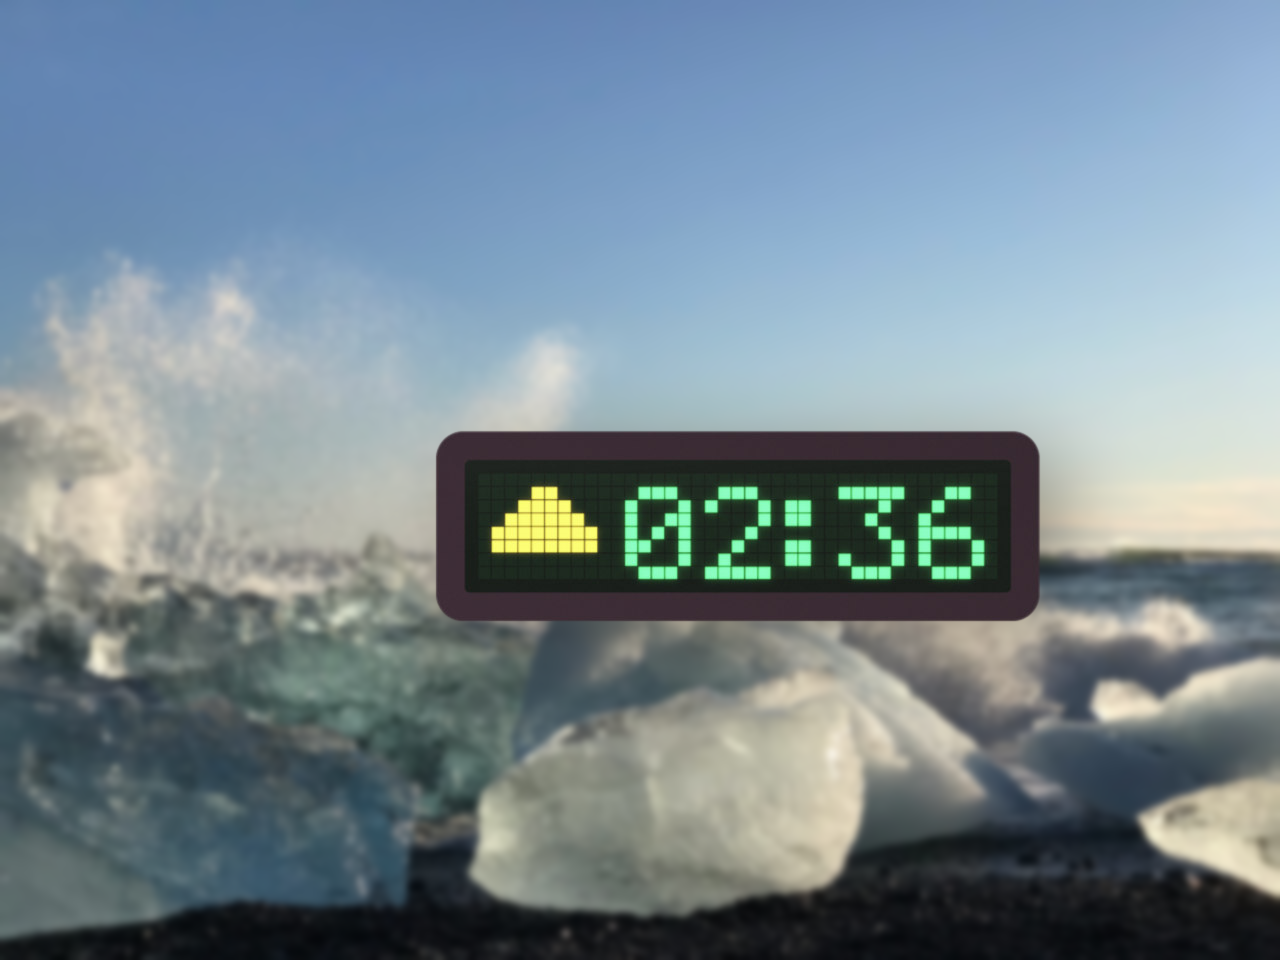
2:36
